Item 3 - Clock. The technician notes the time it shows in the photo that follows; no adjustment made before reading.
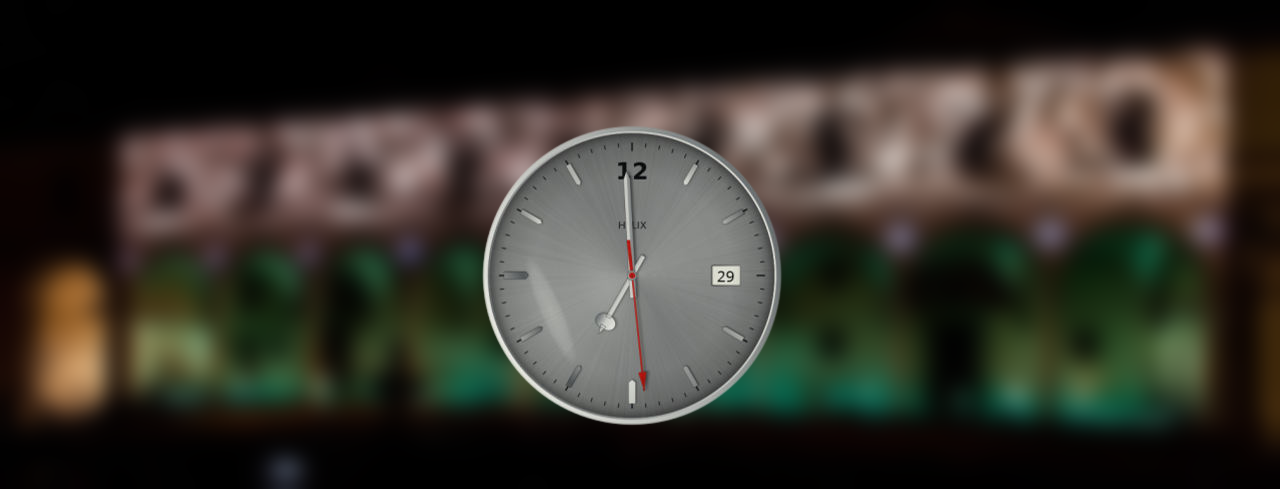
6:59:29
